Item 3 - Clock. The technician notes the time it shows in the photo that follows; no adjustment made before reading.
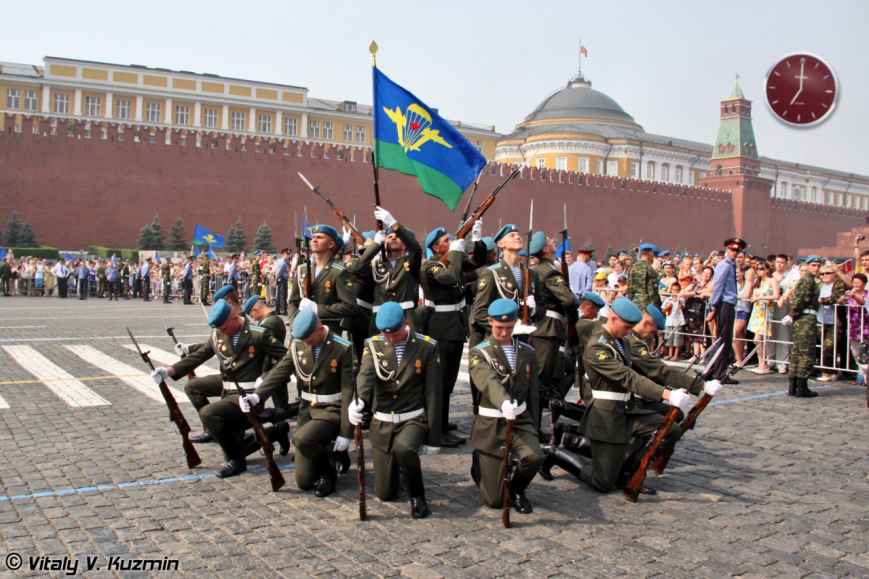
7:00
